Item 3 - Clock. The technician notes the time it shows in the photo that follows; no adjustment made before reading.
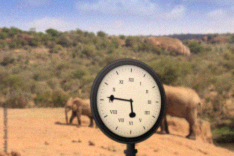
5:46
